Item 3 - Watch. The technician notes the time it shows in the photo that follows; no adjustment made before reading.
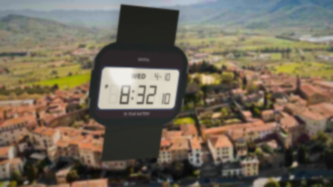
8:32:10
